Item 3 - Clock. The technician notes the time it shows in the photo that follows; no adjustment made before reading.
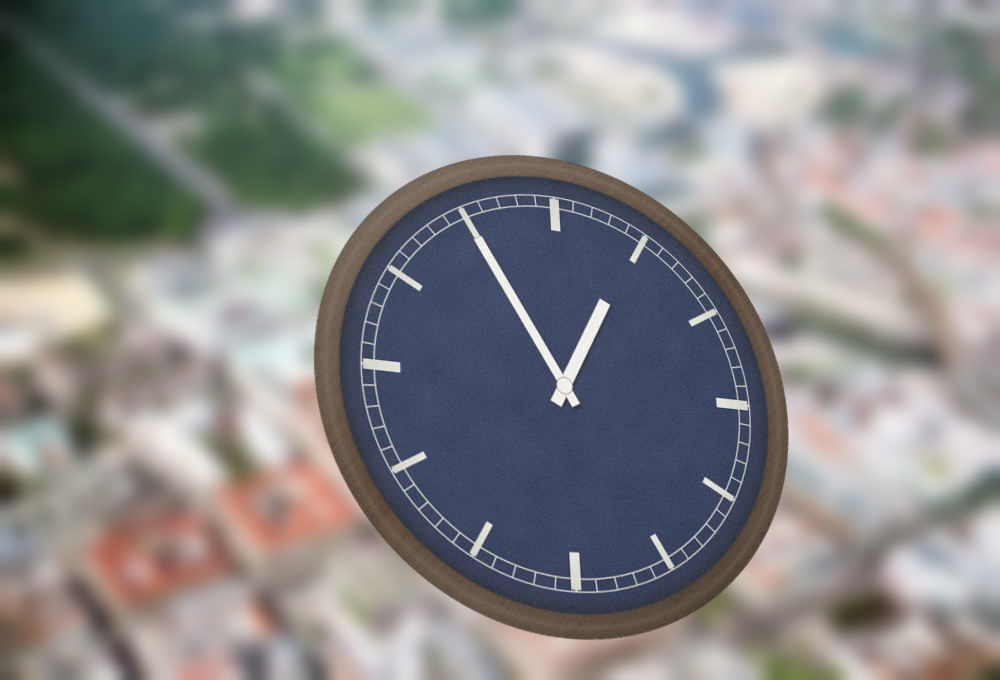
12:55
